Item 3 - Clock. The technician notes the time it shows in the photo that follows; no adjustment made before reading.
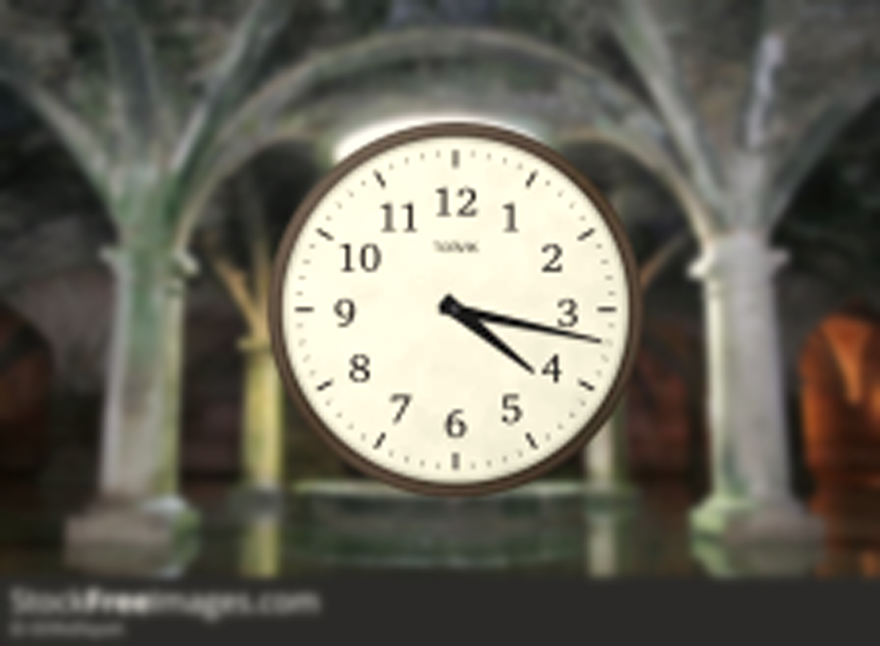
4:17
